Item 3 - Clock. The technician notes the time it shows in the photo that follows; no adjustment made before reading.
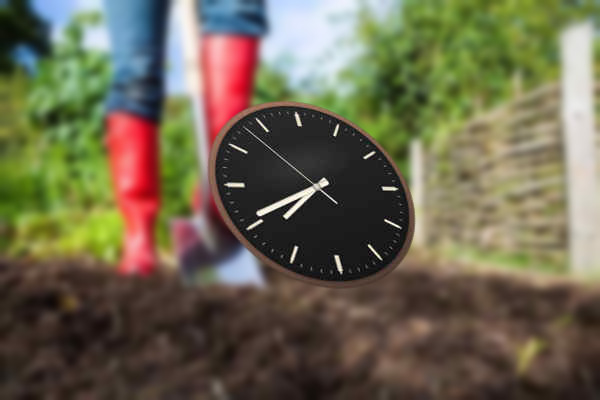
7:40:53
